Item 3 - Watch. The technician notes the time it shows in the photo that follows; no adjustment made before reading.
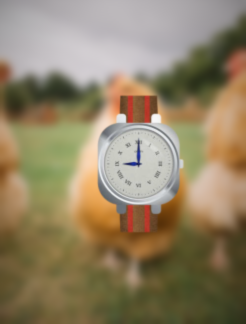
9:00
